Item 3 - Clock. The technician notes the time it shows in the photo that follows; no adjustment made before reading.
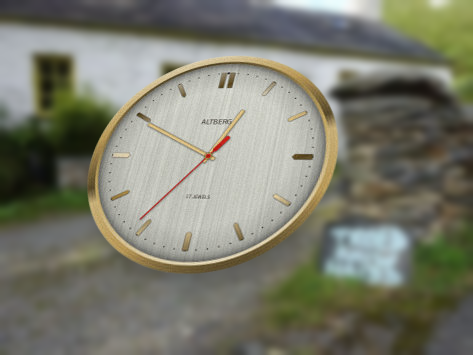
12:49:36
